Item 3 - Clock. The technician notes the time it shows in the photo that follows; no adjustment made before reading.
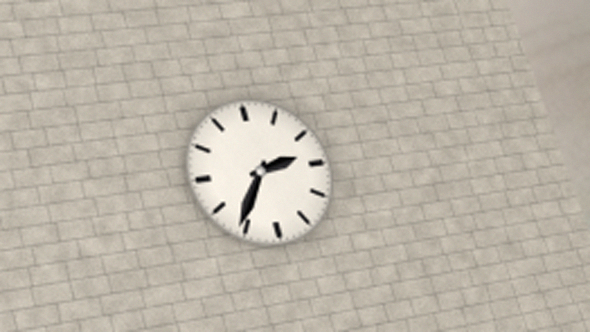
2:36
